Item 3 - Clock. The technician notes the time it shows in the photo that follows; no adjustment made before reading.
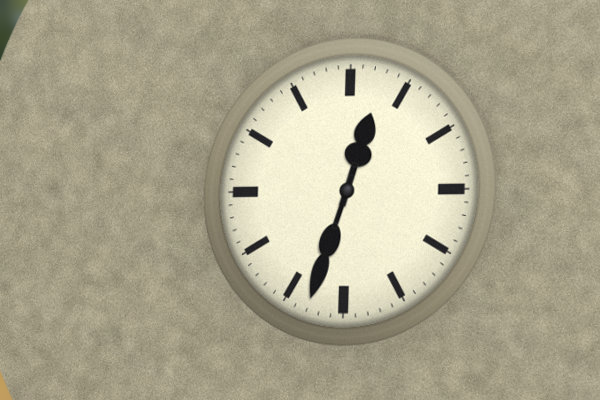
12:33
